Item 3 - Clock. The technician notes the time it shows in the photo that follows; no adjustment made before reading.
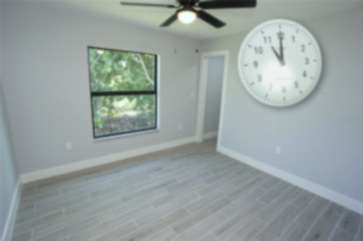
11:00
